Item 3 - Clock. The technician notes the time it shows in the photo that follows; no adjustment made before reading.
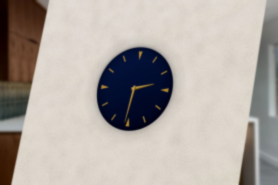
2:31
